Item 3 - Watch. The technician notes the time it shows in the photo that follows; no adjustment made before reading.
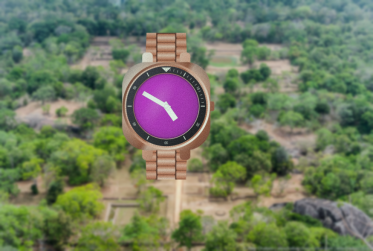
4:50
